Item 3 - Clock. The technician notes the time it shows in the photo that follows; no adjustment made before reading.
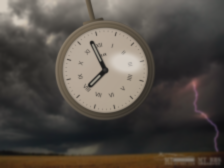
7:58
